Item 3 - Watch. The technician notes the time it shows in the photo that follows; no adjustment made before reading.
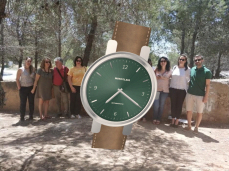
7:20
